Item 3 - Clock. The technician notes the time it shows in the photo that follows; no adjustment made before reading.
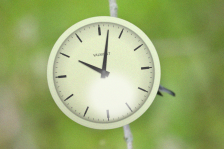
10:02
